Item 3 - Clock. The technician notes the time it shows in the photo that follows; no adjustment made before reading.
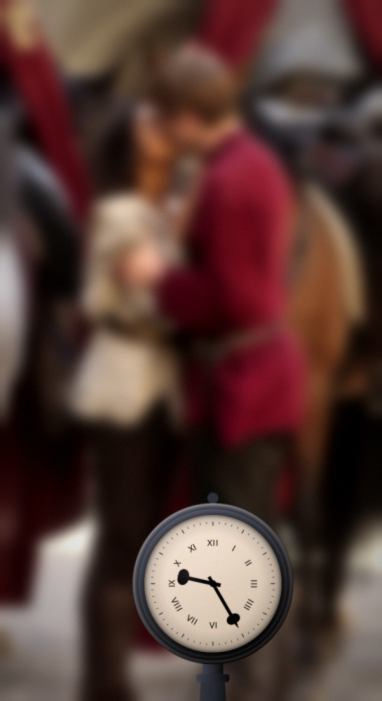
9:25
